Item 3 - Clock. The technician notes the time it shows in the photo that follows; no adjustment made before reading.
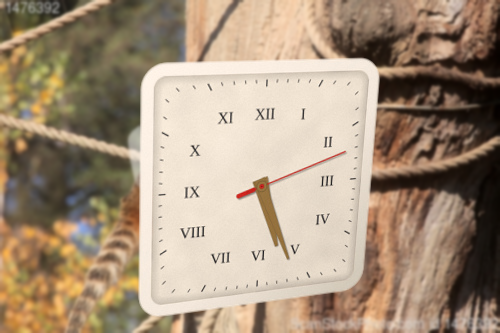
5:26:12
